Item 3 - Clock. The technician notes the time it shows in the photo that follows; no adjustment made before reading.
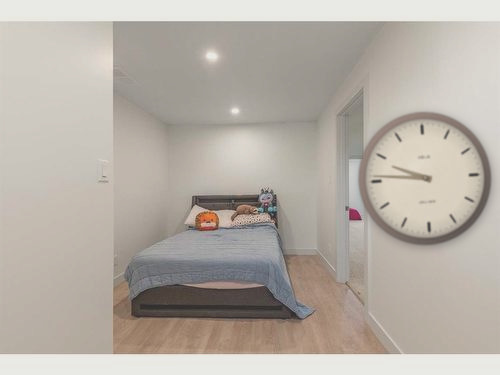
9:46
